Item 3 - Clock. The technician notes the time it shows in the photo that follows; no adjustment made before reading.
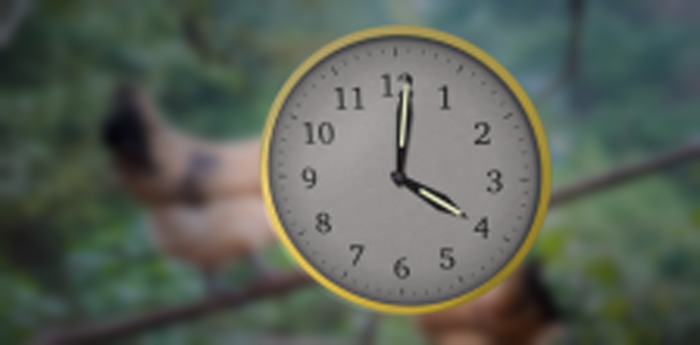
4:01
